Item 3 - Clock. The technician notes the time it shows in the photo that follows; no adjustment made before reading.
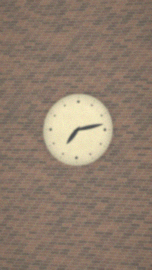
7:13
